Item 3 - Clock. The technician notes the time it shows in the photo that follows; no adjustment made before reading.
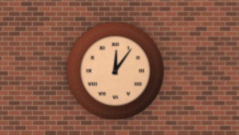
12:06
